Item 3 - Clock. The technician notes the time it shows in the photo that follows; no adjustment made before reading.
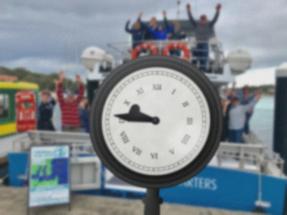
9:46
